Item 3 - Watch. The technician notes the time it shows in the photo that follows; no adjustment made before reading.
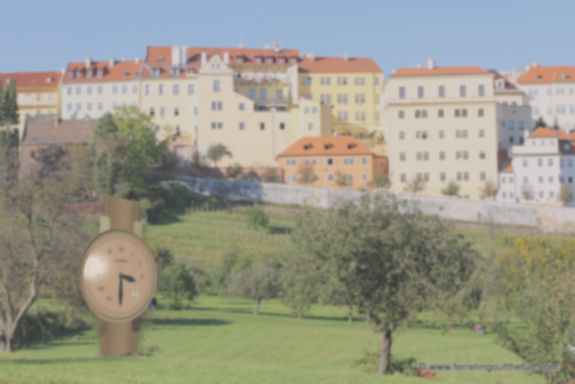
3:30
